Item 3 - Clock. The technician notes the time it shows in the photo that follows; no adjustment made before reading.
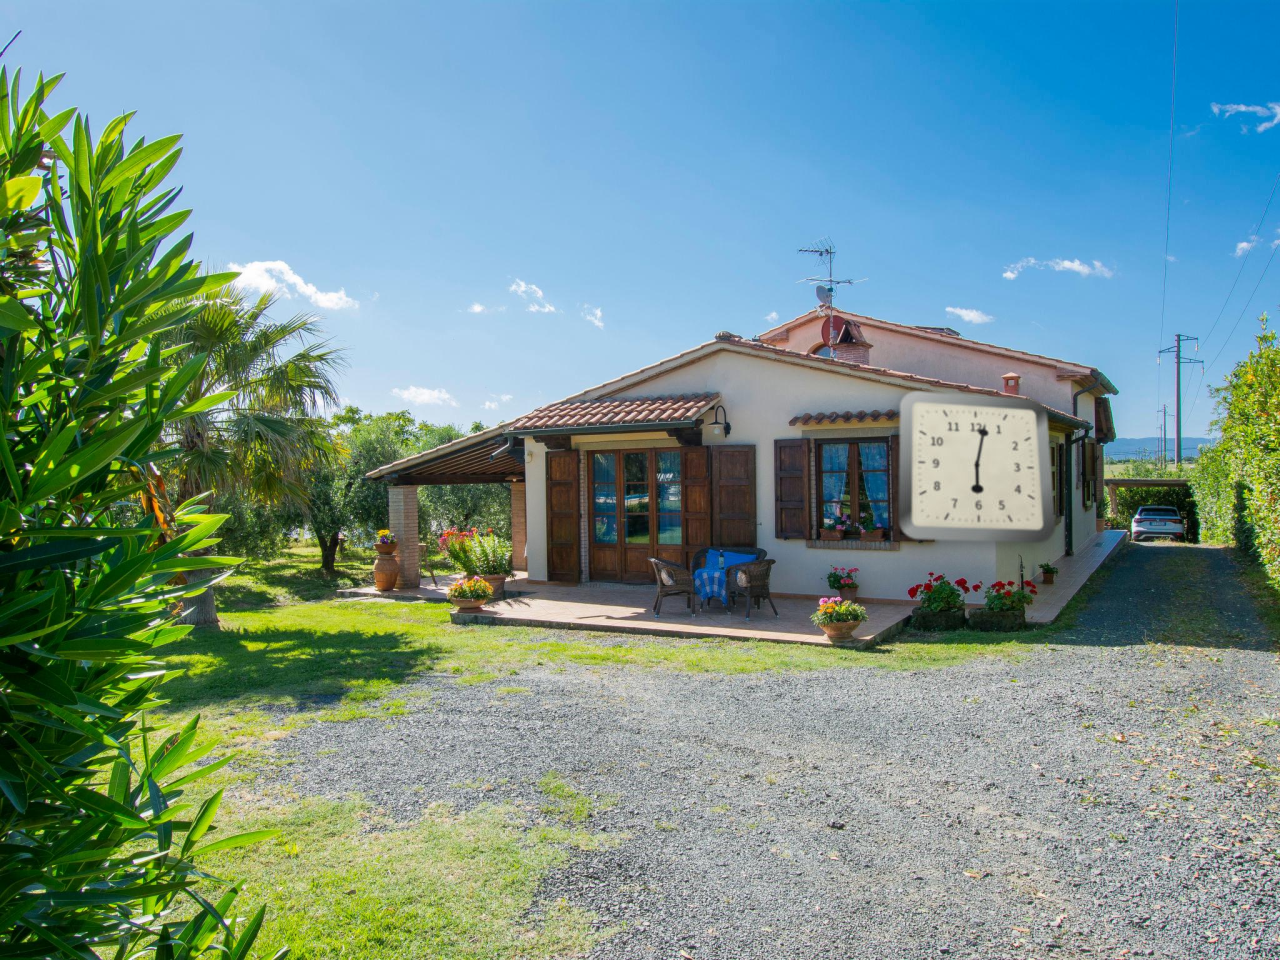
6:02
